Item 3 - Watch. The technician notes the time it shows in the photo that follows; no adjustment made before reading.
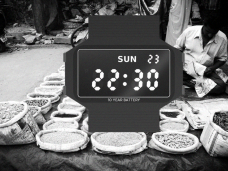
22:30
